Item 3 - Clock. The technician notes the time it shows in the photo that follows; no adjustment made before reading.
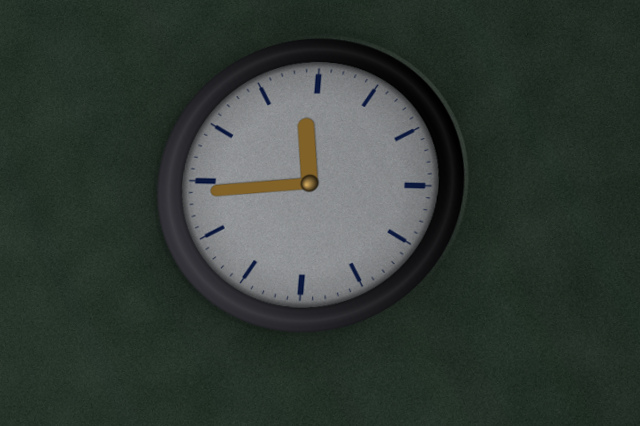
11:44
